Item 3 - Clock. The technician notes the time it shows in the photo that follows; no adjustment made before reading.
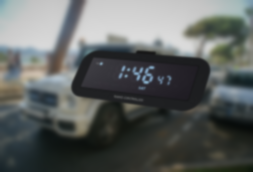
1:46
